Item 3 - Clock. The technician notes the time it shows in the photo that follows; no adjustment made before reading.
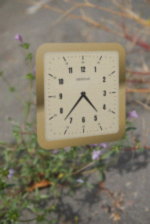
4:37
